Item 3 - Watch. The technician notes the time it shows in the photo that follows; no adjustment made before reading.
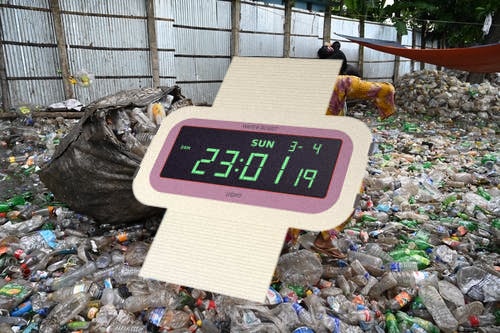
23:01:19
